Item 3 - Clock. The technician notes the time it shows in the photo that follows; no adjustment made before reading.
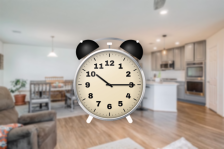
10:15
